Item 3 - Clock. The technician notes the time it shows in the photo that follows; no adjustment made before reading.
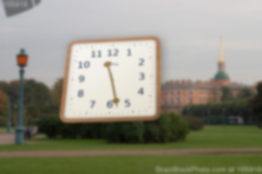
11:28
